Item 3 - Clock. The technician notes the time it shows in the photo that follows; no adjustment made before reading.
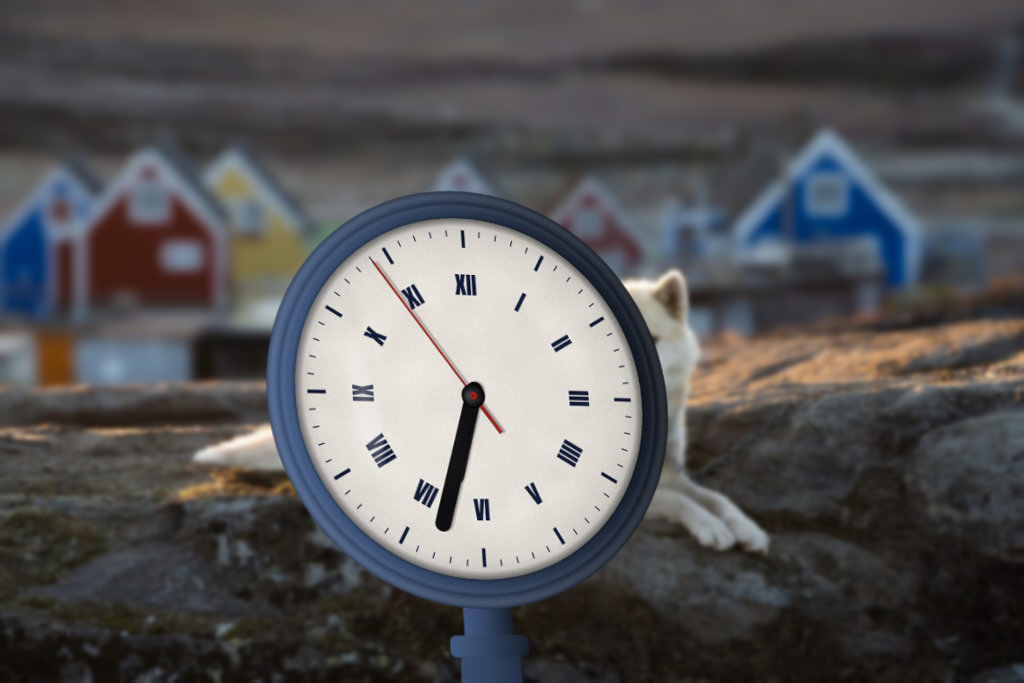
6:32:54
